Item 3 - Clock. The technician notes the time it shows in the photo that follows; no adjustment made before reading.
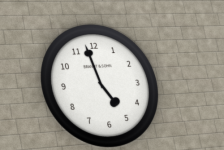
4:58
